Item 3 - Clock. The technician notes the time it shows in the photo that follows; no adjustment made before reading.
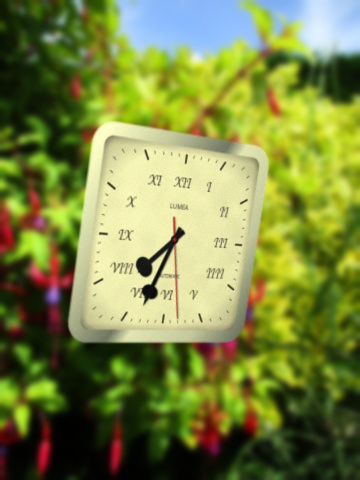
7:33:28
